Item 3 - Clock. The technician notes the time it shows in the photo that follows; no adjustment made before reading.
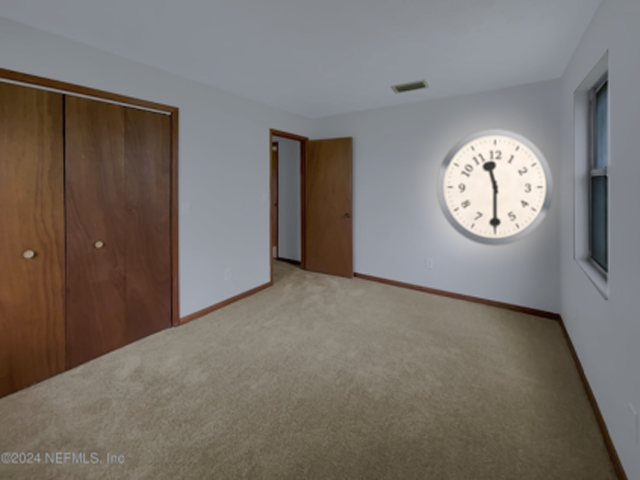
11:30
